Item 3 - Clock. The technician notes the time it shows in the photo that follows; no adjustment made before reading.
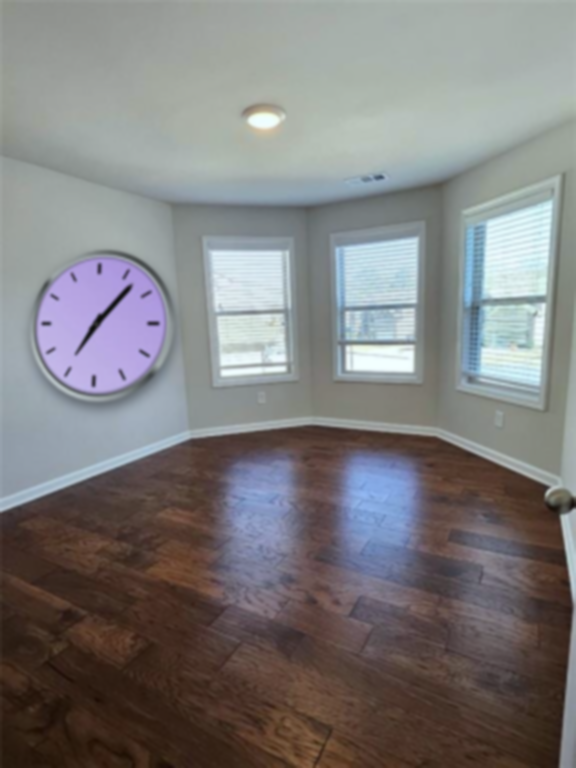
7:07
